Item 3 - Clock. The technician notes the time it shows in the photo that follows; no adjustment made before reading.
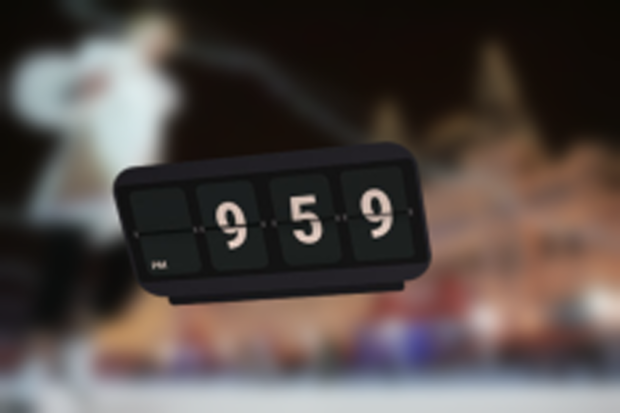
9:59
